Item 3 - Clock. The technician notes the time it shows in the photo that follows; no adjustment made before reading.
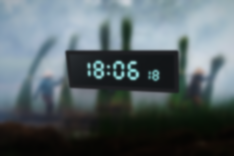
18:06
